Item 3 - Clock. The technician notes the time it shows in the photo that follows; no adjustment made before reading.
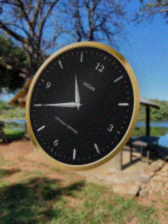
10:40
